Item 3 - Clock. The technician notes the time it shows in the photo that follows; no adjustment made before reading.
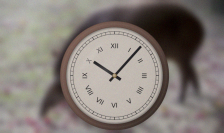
10:07
